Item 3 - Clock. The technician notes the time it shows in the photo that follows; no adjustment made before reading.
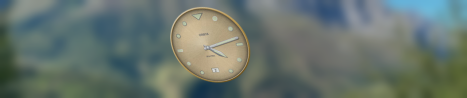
4:13
